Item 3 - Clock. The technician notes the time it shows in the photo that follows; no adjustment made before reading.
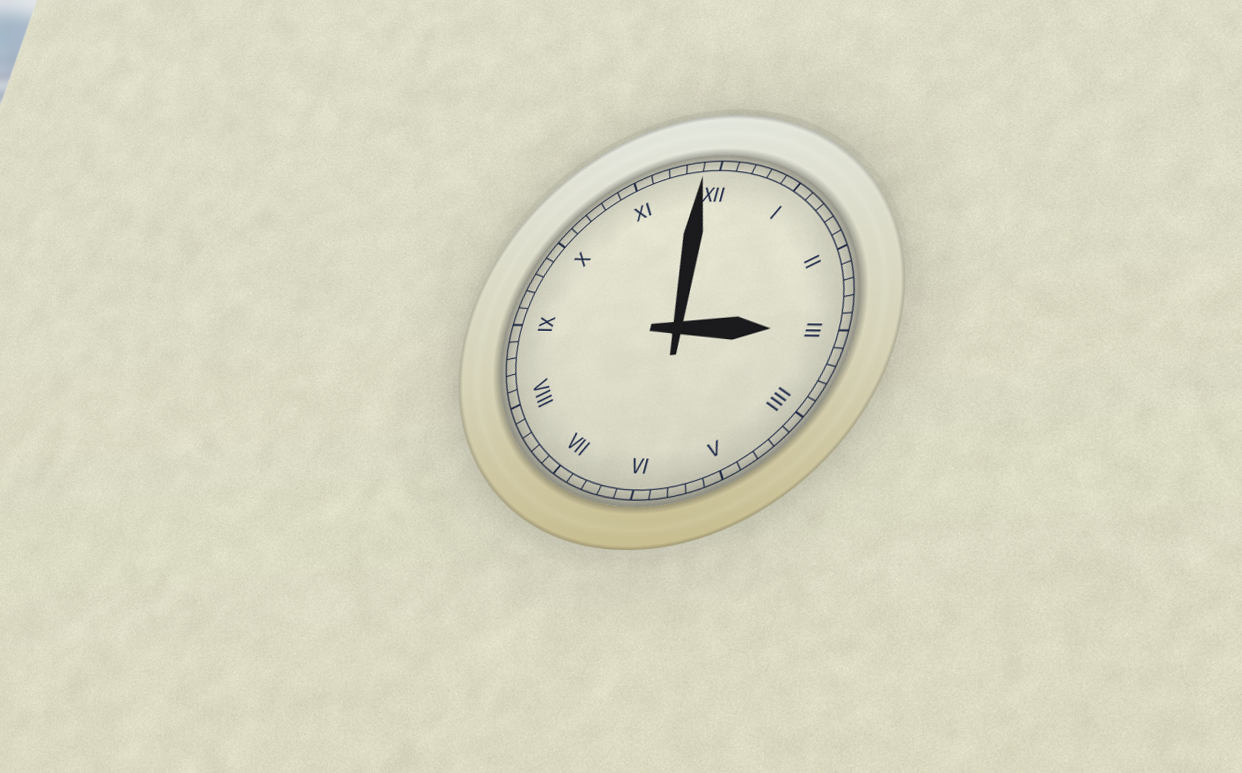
2:59
